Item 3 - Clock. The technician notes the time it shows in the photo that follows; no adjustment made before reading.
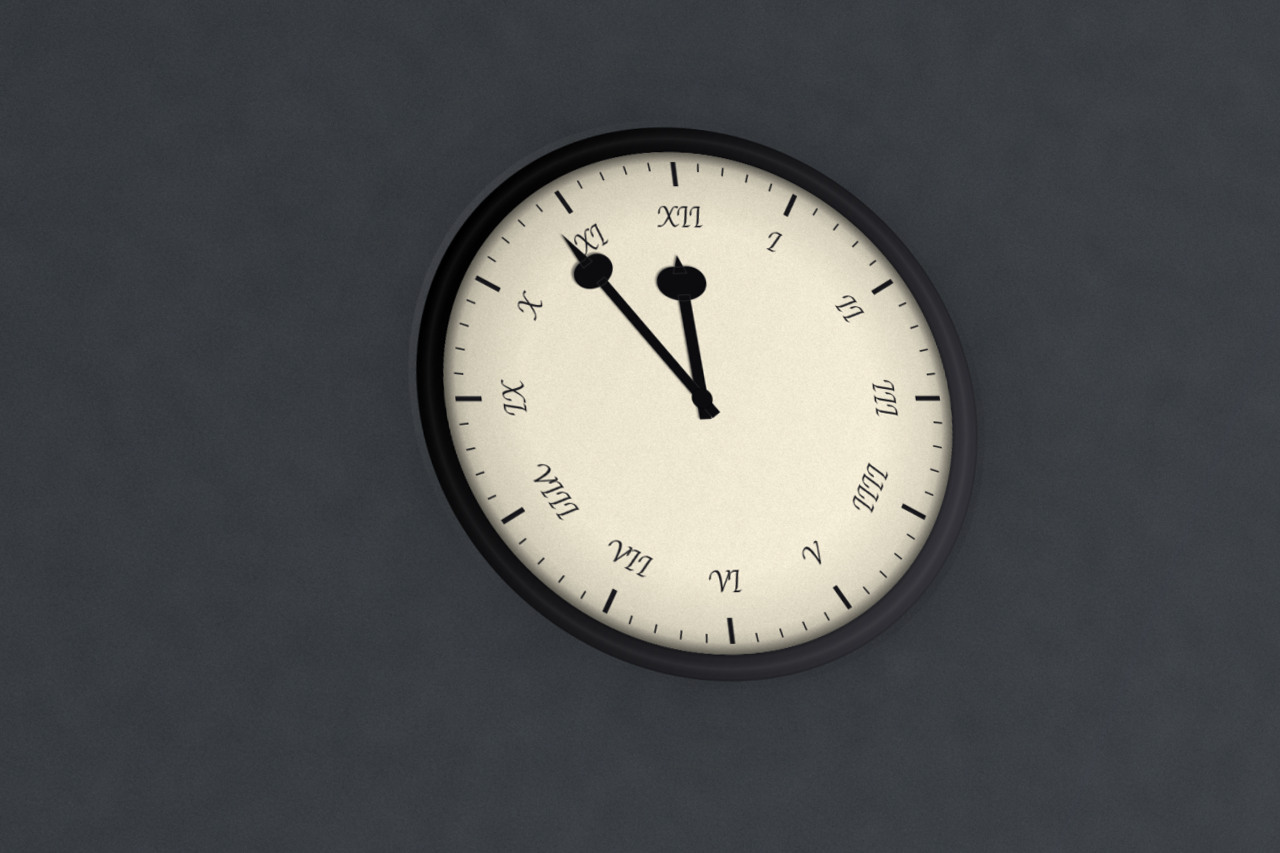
11:54
